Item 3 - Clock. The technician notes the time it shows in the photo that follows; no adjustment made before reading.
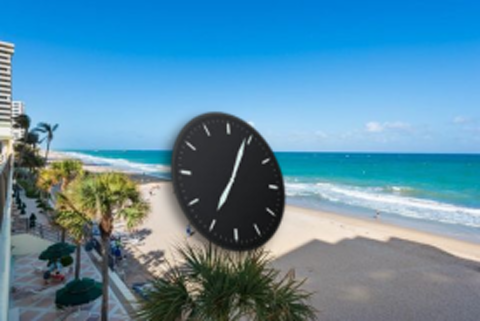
7:04
